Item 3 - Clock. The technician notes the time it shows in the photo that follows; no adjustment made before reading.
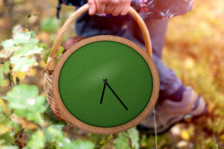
6:24
